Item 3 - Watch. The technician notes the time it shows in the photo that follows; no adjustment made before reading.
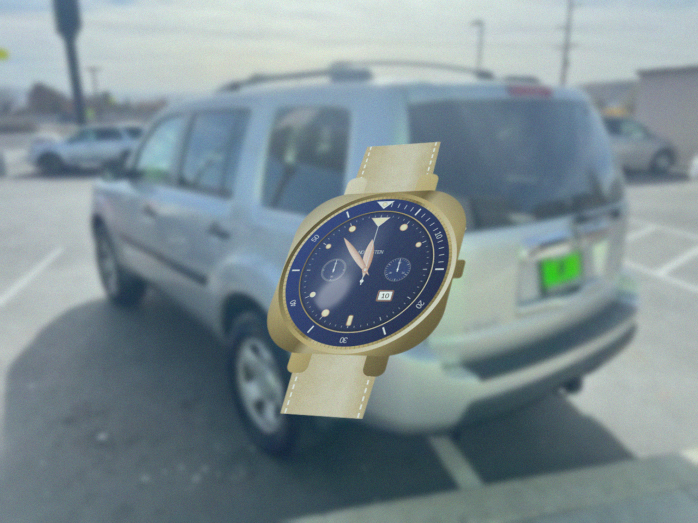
11:53
